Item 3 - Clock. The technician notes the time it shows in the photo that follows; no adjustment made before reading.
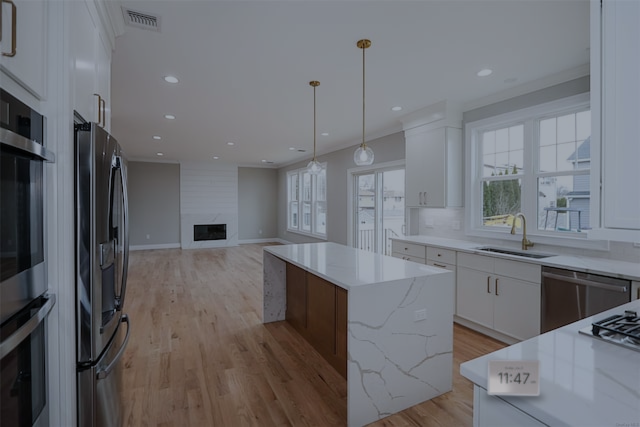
11:47
